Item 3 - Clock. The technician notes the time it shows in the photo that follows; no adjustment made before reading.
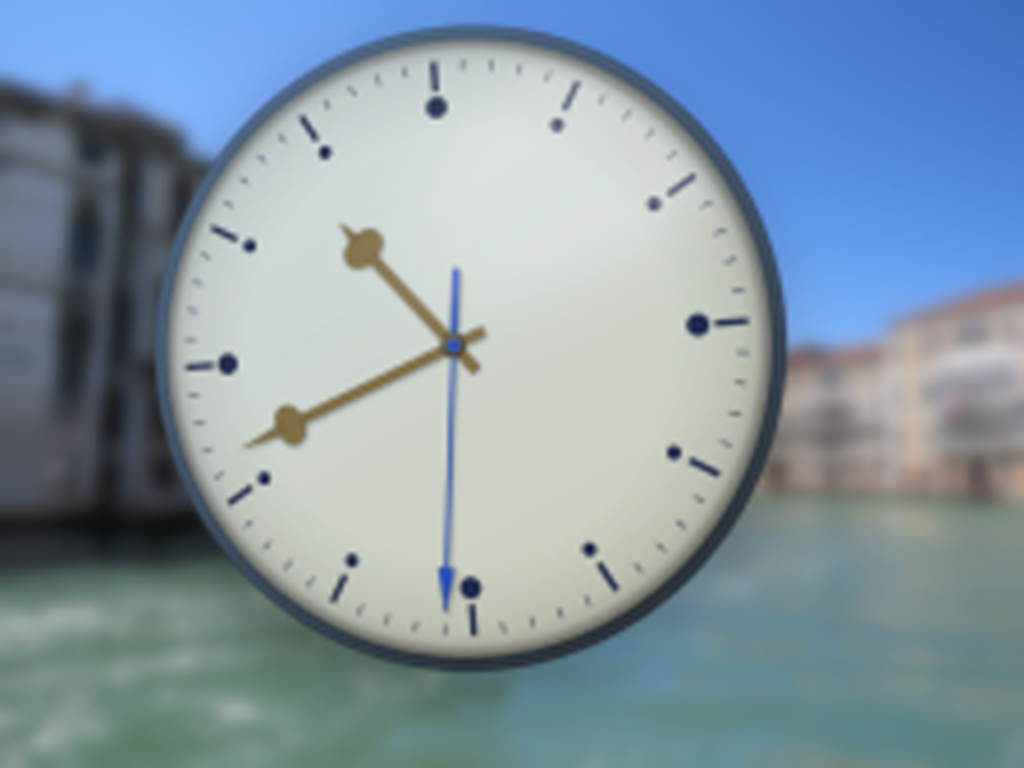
10:41:31
